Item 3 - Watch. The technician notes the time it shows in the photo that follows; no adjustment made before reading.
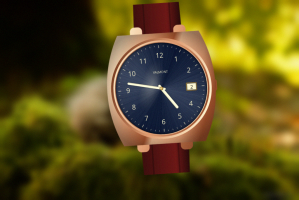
4:47
